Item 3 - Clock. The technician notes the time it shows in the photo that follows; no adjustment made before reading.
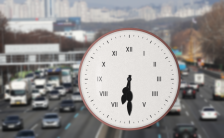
6:30
